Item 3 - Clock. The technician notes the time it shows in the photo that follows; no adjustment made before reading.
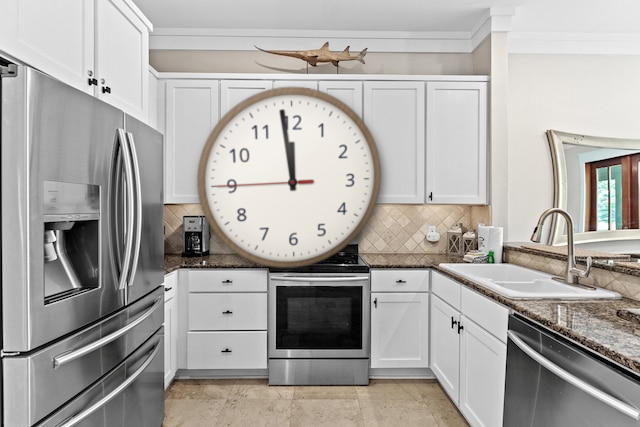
11:58:45
